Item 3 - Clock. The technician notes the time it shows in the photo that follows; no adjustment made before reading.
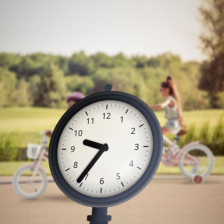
9:36
